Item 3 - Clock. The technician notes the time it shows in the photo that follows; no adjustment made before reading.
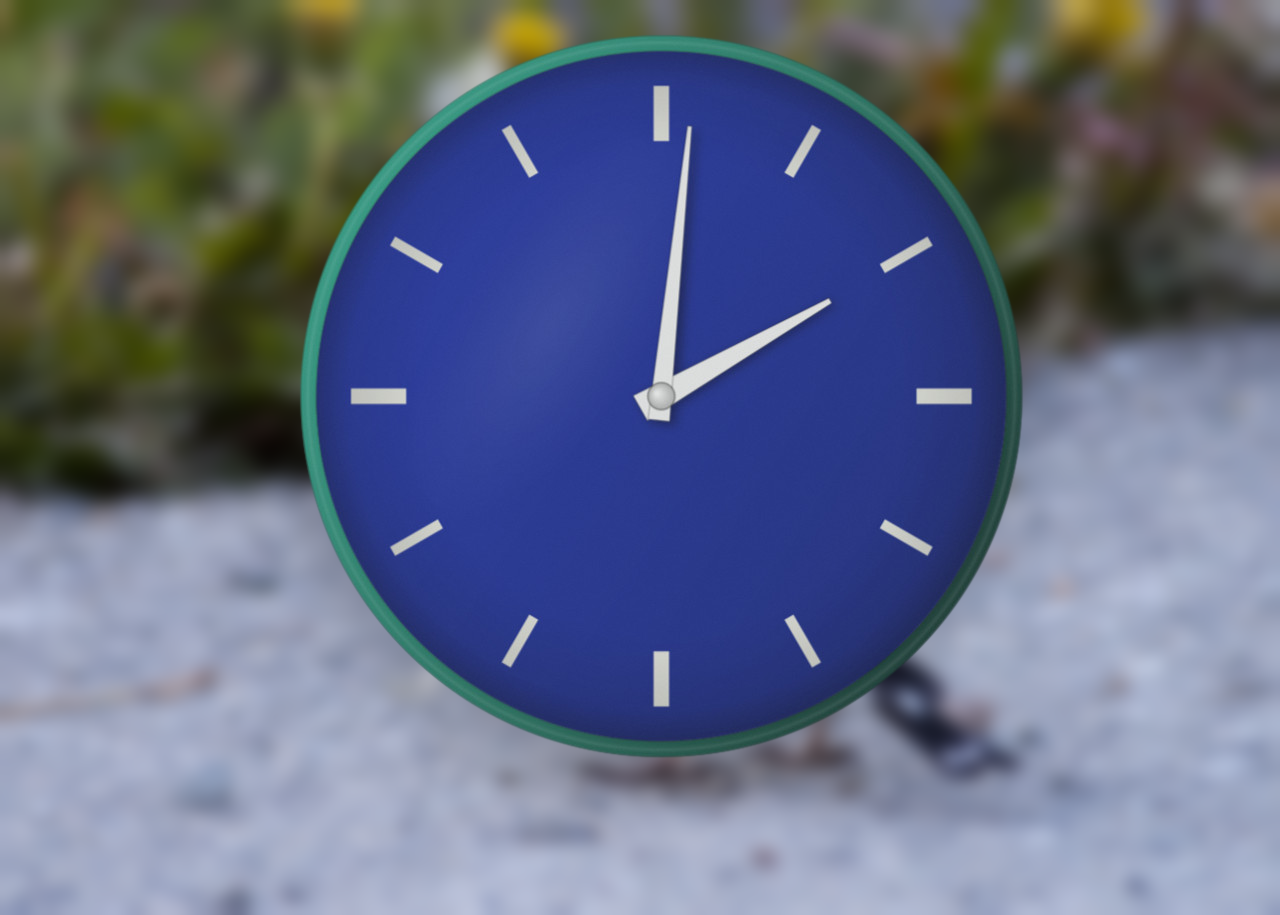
2:01
